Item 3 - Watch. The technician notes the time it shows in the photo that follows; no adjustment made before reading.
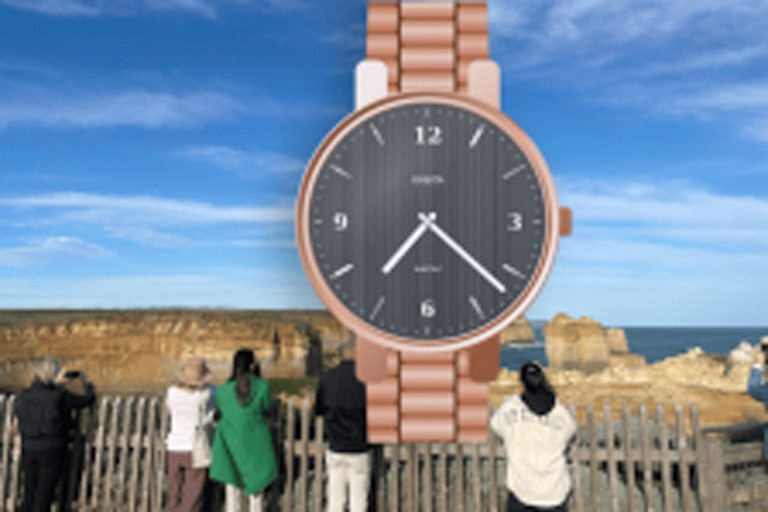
7:22
